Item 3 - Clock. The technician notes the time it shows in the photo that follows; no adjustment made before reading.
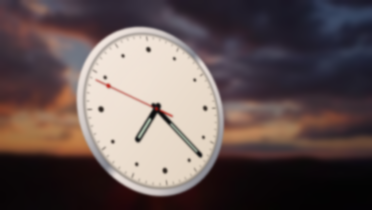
7:22:49
